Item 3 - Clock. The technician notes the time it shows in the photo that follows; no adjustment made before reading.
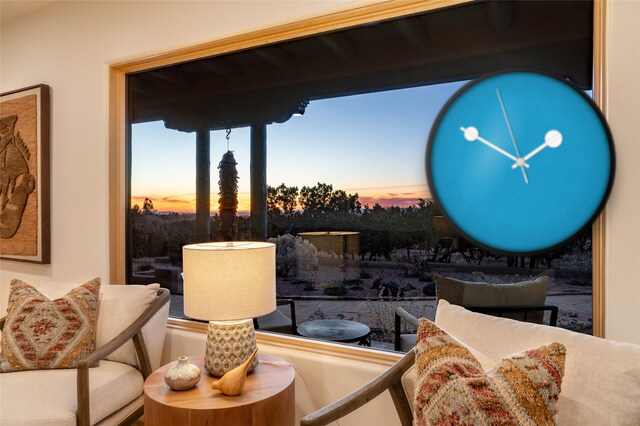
1:49:57
